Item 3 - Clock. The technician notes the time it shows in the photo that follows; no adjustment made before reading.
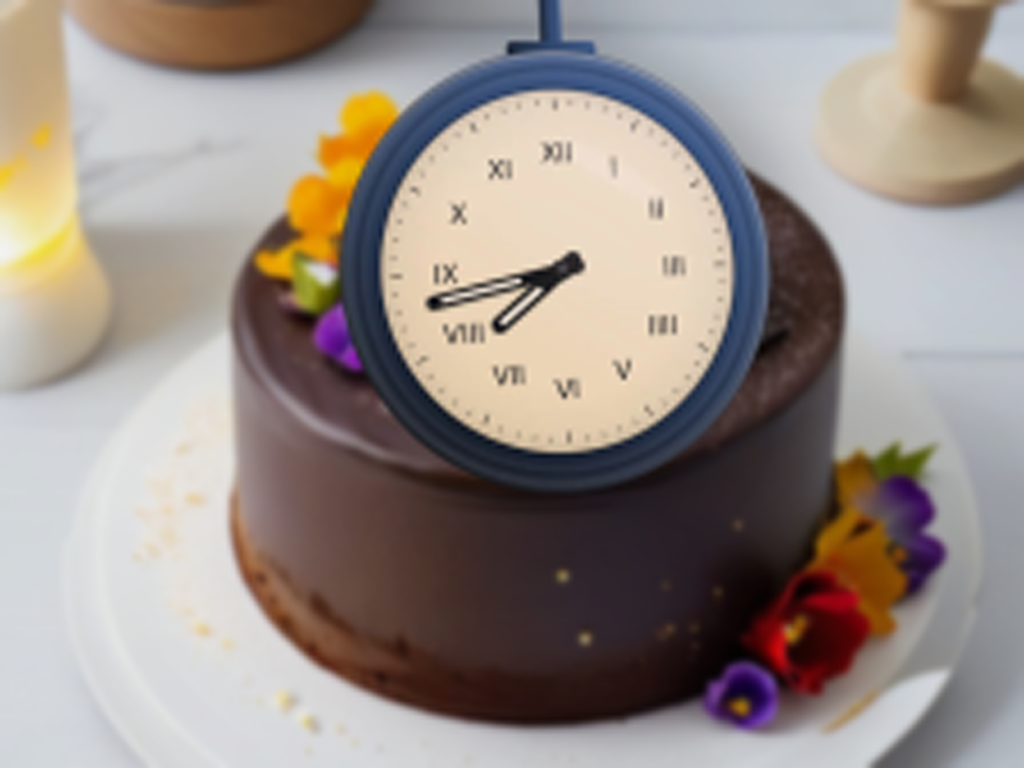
7:43
